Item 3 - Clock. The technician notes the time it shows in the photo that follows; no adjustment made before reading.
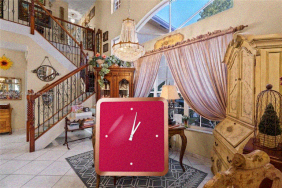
1:02
